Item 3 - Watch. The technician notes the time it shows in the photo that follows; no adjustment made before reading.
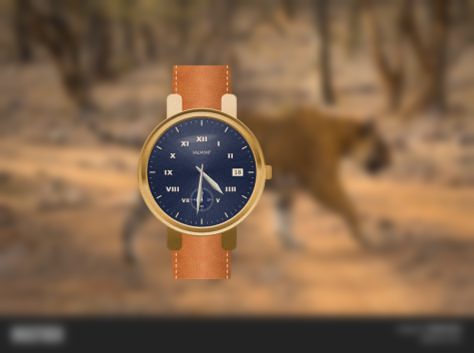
4:31
